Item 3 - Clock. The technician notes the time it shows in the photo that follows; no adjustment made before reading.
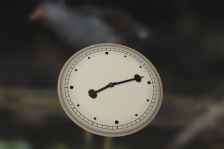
8:13
